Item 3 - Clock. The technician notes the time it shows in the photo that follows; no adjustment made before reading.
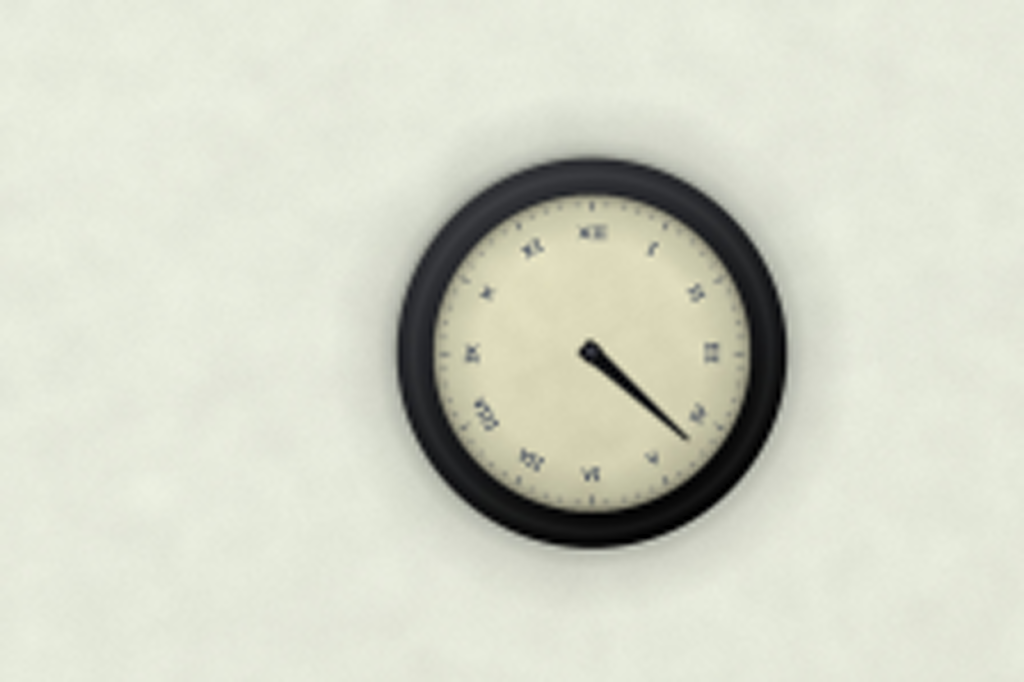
4:22
